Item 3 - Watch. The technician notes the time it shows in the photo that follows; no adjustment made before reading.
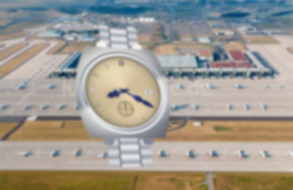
8:20
